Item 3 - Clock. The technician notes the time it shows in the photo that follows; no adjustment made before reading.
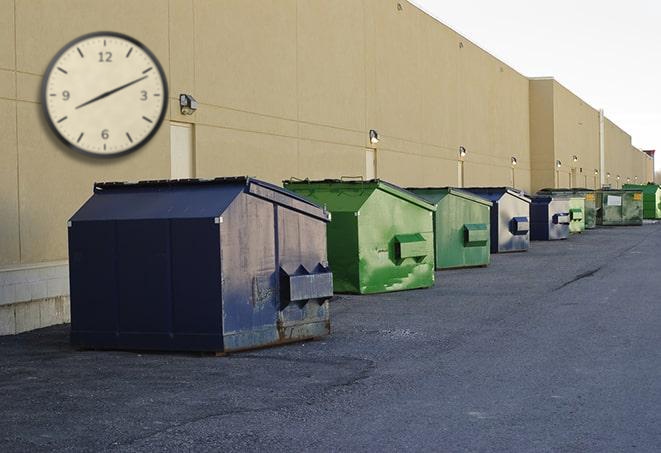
8:11
